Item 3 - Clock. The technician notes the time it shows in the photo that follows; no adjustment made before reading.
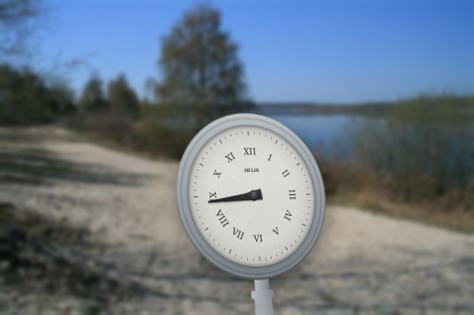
8:44
